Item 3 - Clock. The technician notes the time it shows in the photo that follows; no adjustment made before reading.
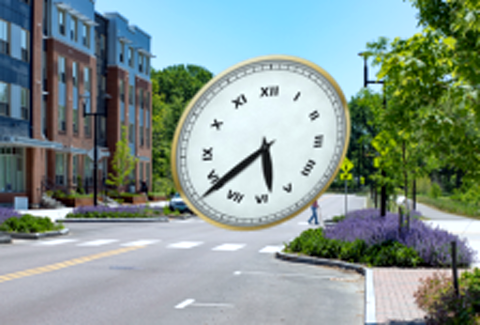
5:39
